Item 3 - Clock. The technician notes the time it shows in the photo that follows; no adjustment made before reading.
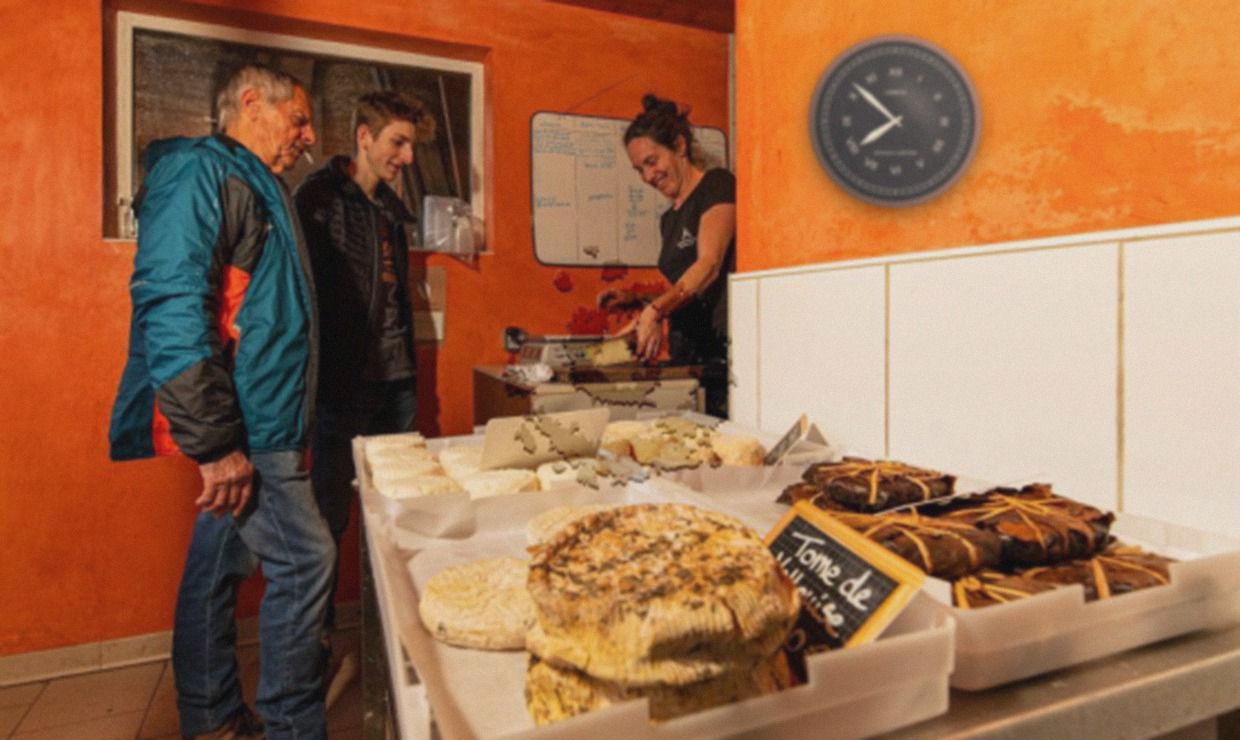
7:52
